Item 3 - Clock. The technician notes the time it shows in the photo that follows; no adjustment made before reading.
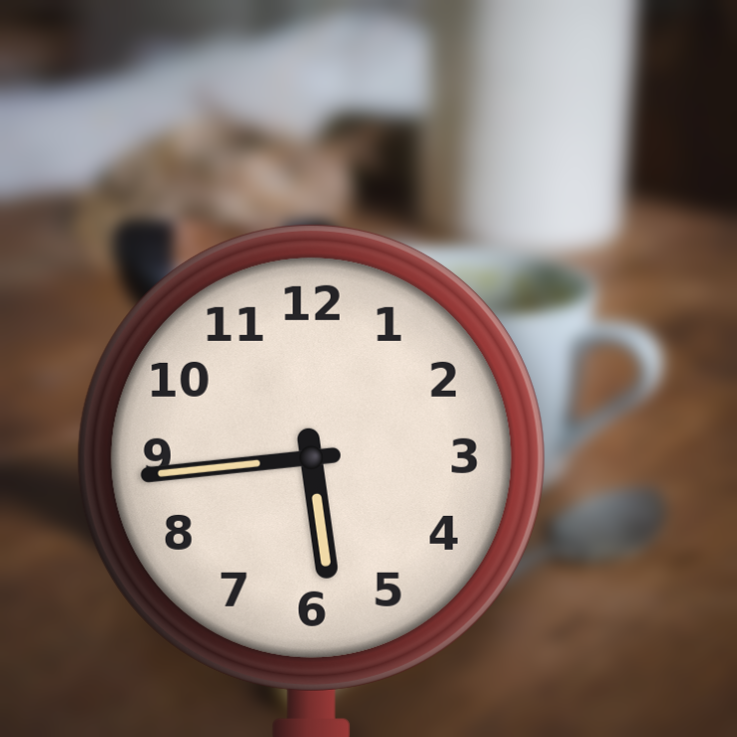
5:44
